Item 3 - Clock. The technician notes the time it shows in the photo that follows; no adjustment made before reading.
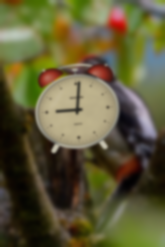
9:01
